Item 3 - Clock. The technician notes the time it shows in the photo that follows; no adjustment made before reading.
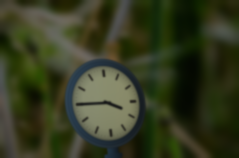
3:45
